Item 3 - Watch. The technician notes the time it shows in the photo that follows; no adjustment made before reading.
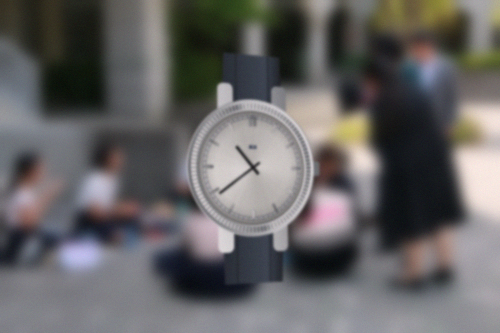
10:39
